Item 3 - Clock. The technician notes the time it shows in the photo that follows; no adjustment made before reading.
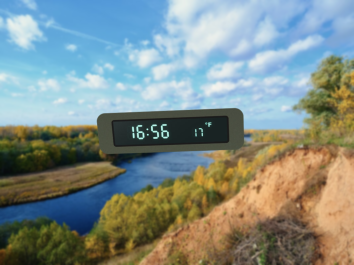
16:56
